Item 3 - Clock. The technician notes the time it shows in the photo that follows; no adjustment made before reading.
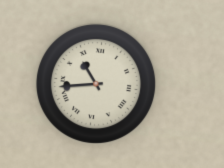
10:43
